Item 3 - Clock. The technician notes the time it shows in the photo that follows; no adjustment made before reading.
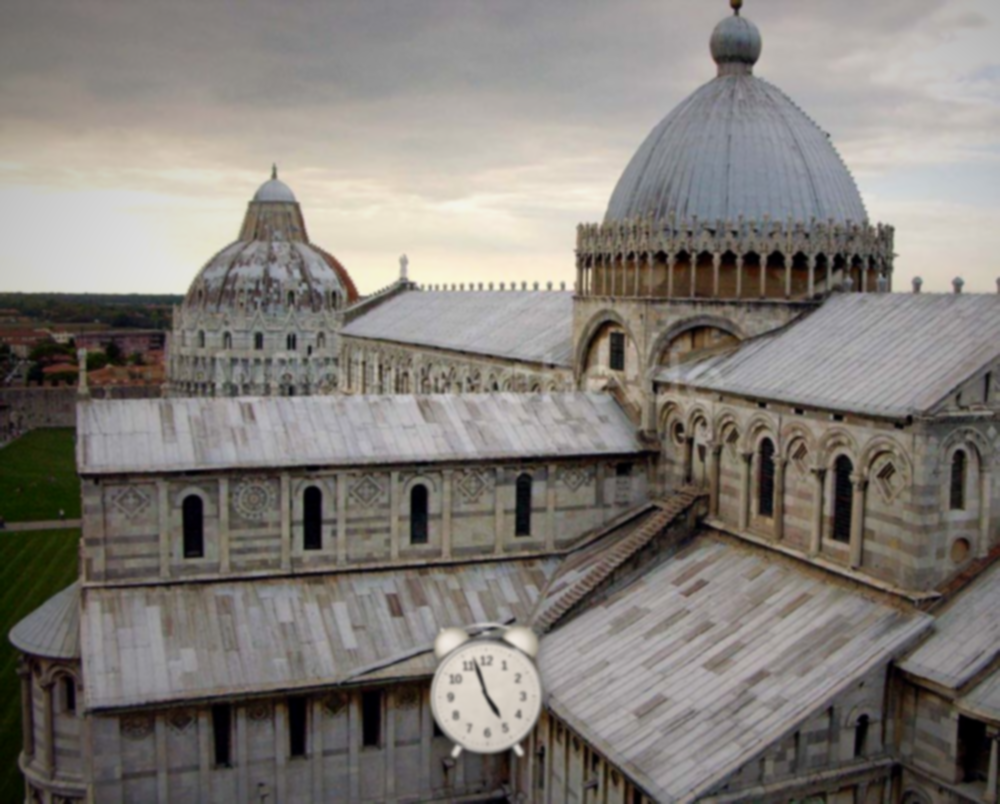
4:57
